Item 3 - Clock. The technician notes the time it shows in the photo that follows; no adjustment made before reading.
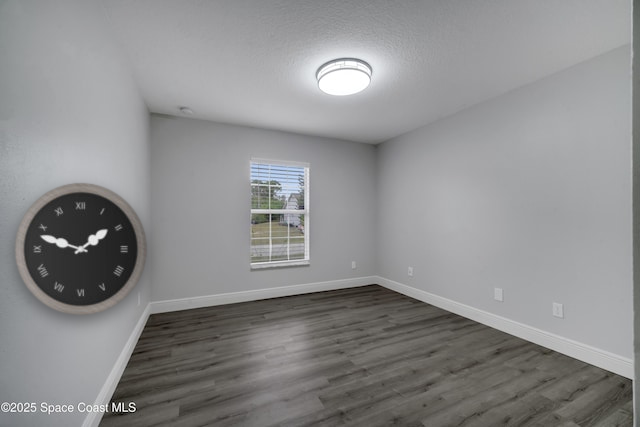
1:48
